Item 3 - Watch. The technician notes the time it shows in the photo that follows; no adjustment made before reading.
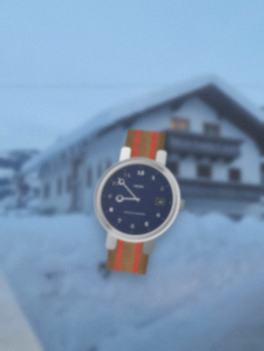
8:52
